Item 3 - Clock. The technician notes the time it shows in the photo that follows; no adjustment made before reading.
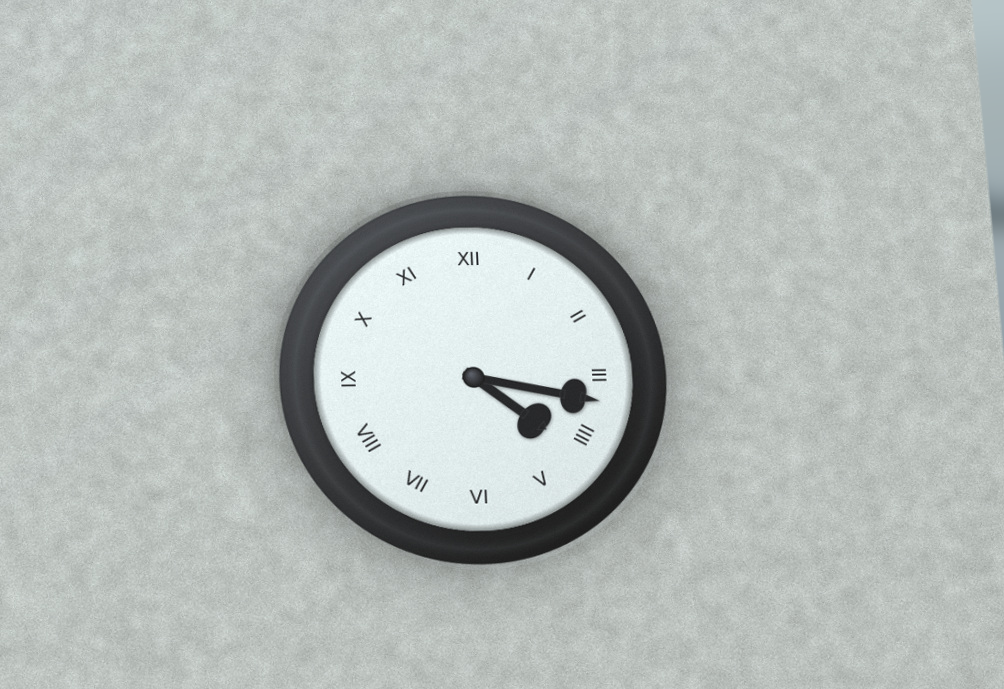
4:17
